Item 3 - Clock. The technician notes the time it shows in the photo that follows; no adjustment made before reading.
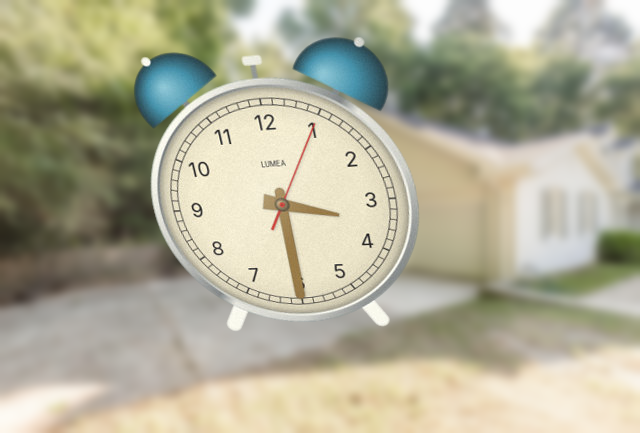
3:30:05
